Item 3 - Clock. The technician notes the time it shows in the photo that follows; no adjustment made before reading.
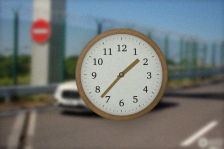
1:37
